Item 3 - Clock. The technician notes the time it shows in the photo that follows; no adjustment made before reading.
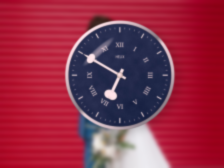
6:50
